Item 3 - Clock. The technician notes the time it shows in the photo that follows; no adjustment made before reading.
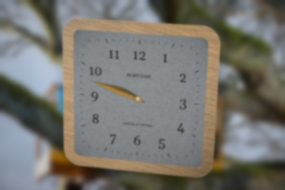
9:48
